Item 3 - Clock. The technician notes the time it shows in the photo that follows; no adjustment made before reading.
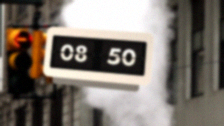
8:50
